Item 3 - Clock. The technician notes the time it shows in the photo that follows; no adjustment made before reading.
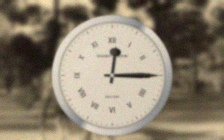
12:15
